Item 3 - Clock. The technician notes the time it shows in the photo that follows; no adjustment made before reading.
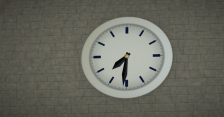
7:31
